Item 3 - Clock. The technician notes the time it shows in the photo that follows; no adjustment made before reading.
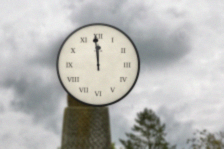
11:59
